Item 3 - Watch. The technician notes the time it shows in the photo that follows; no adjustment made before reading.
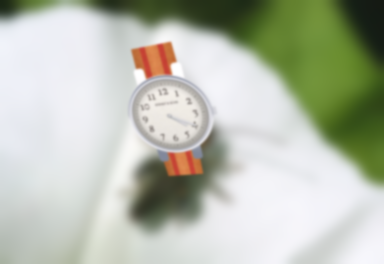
4:20
